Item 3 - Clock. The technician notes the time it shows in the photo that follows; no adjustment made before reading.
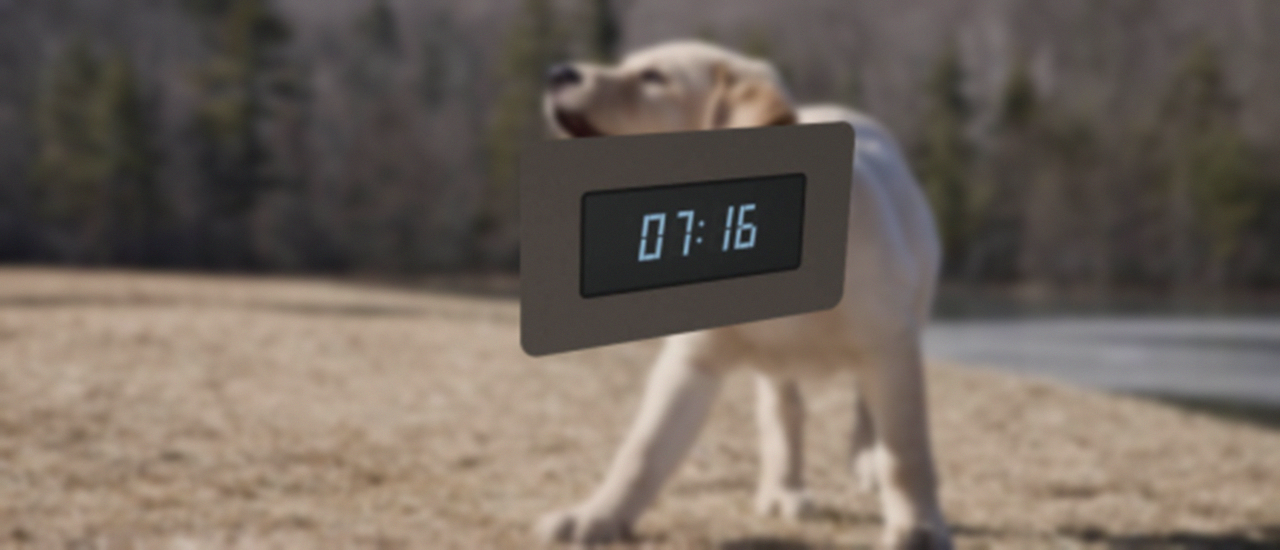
7:16
